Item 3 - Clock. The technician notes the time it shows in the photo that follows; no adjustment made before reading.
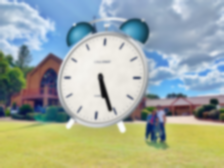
5:26
